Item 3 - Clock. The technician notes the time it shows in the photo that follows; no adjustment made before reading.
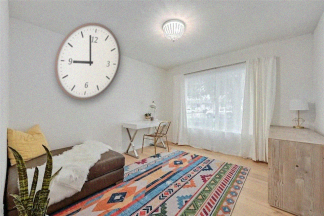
8:58
